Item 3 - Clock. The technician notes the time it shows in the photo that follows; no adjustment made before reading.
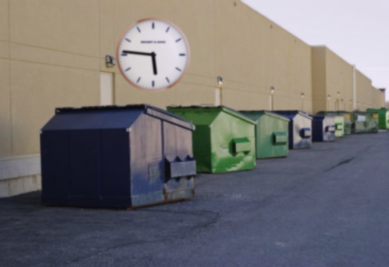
5:46
